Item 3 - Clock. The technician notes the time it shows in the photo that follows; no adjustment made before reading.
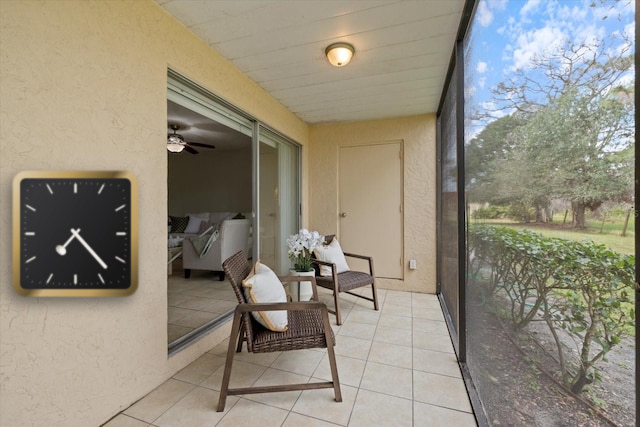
7:23
